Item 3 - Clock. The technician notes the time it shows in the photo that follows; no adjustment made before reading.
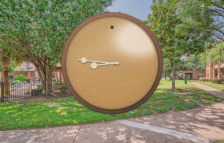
8:46
